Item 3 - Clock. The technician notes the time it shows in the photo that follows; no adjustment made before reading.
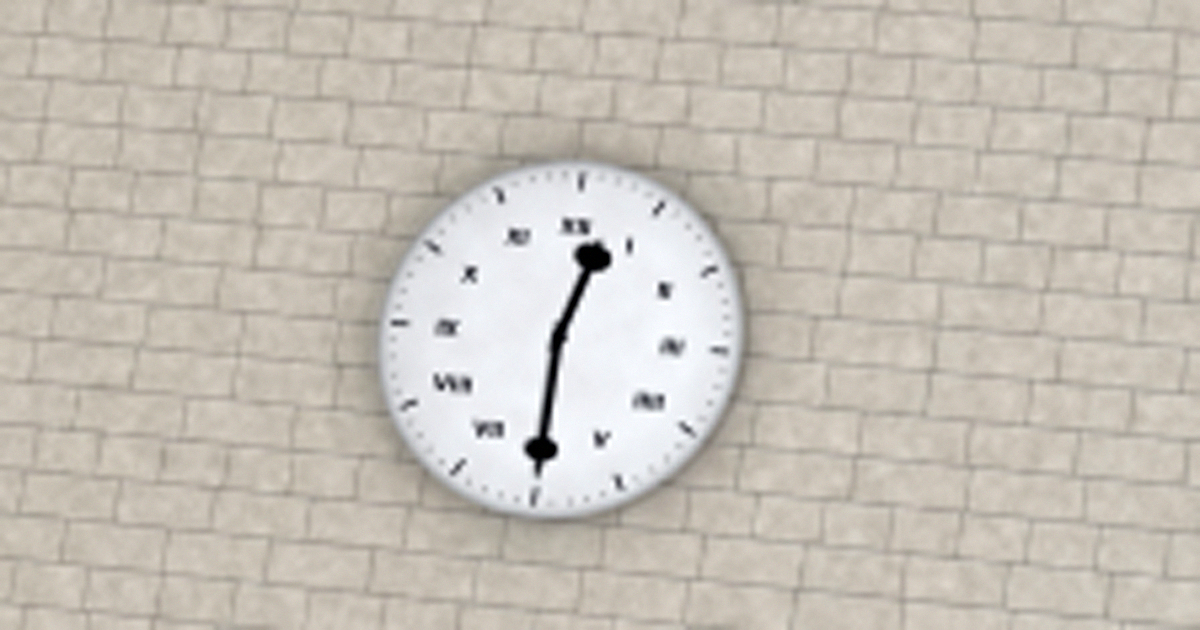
12:30
